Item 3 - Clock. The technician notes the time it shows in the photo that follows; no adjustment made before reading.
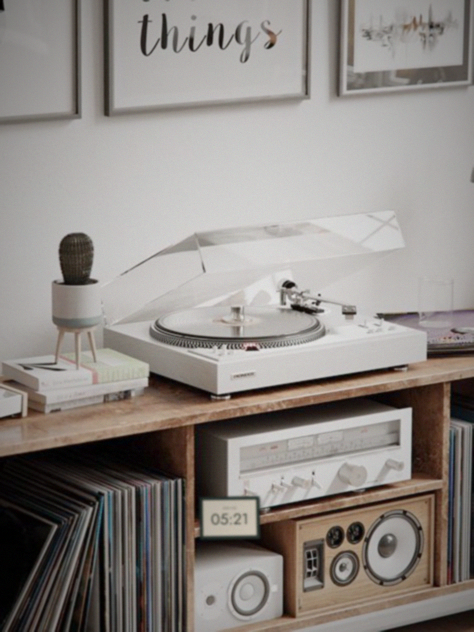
5:21
